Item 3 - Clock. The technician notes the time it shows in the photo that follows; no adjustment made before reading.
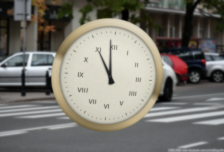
10:59
